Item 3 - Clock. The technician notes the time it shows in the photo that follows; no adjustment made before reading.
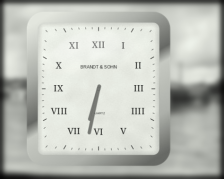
6:32
